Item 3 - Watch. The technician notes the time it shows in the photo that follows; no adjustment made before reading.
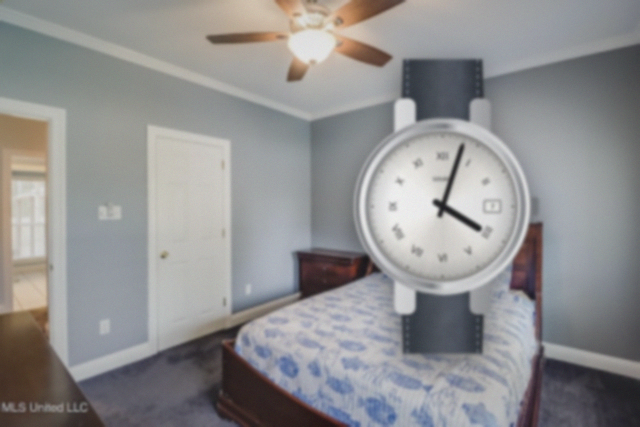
4:03
